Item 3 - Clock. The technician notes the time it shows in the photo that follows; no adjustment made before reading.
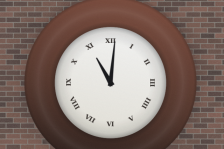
11:01
